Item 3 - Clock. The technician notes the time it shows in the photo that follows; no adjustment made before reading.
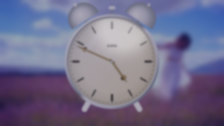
4:49
